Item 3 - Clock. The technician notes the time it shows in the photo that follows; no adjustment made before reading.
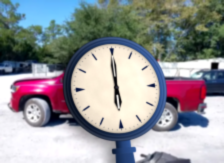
6:00
